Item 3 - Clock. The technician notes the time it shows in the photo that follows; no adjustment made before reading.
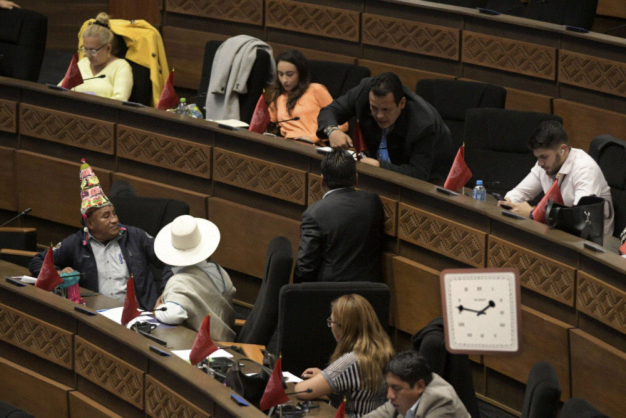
1:47
